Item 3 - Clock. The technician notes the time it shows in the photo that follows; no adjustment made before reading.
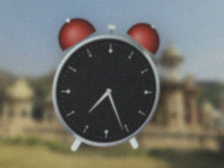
7:26
